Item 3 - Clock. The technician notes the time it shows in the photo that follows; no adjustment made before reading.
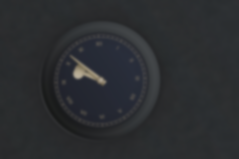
9:52
